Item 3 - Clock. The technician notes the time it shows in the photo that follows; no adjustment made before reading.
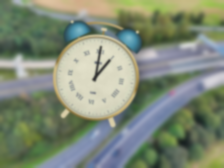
1:00
